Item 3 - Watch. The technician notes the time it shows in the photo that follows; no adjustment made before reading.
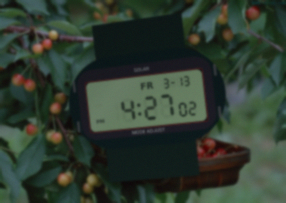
4:27:02
